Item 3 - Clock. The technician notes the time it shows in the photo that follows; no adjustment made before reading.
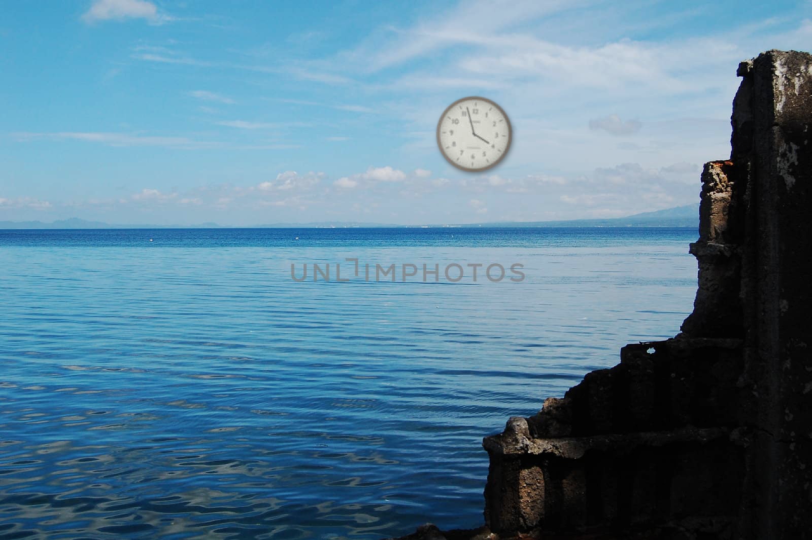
3:57
